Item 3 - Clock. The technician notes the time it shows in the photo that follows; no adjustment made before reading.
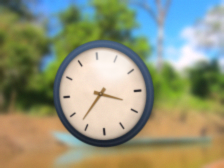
3:37
